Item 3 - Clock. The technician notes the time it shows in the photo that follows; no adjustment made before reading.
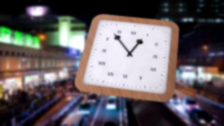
12:53
